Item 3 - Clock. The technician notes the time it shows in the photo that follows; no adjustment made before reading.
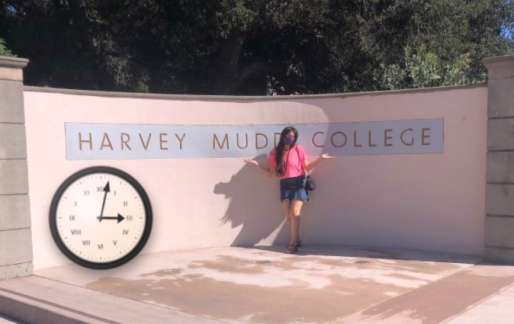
3:02
